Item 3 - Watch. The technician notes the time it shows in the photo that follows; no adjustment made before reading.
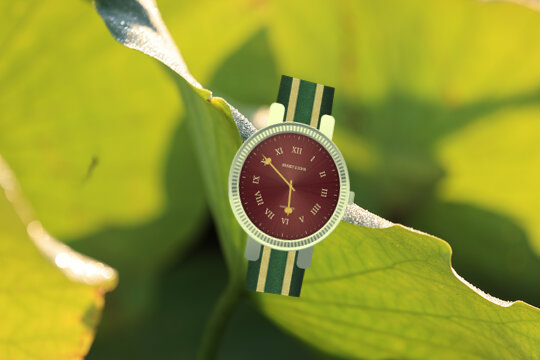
5:51
